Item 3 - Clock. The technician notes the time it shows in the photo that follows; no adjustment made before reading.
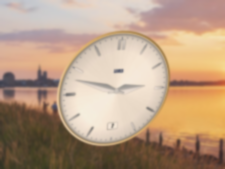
2:48
